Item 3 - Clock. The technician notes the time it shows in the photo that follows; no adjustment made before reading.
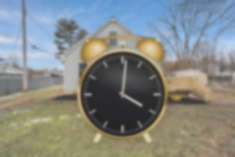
4:01
